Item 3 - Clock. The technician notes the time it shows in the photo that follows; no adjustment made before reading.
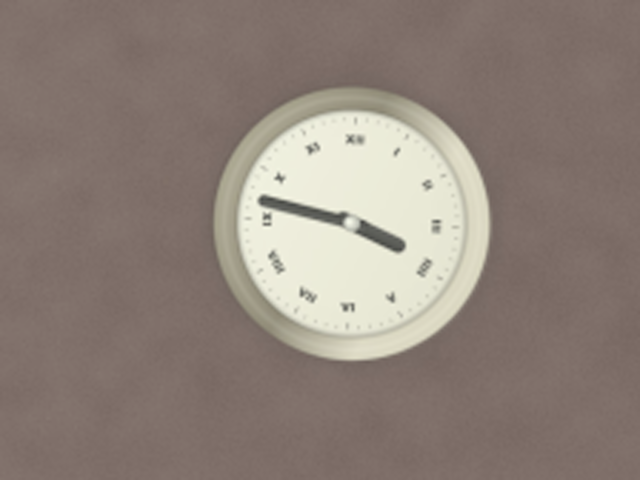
3:47
